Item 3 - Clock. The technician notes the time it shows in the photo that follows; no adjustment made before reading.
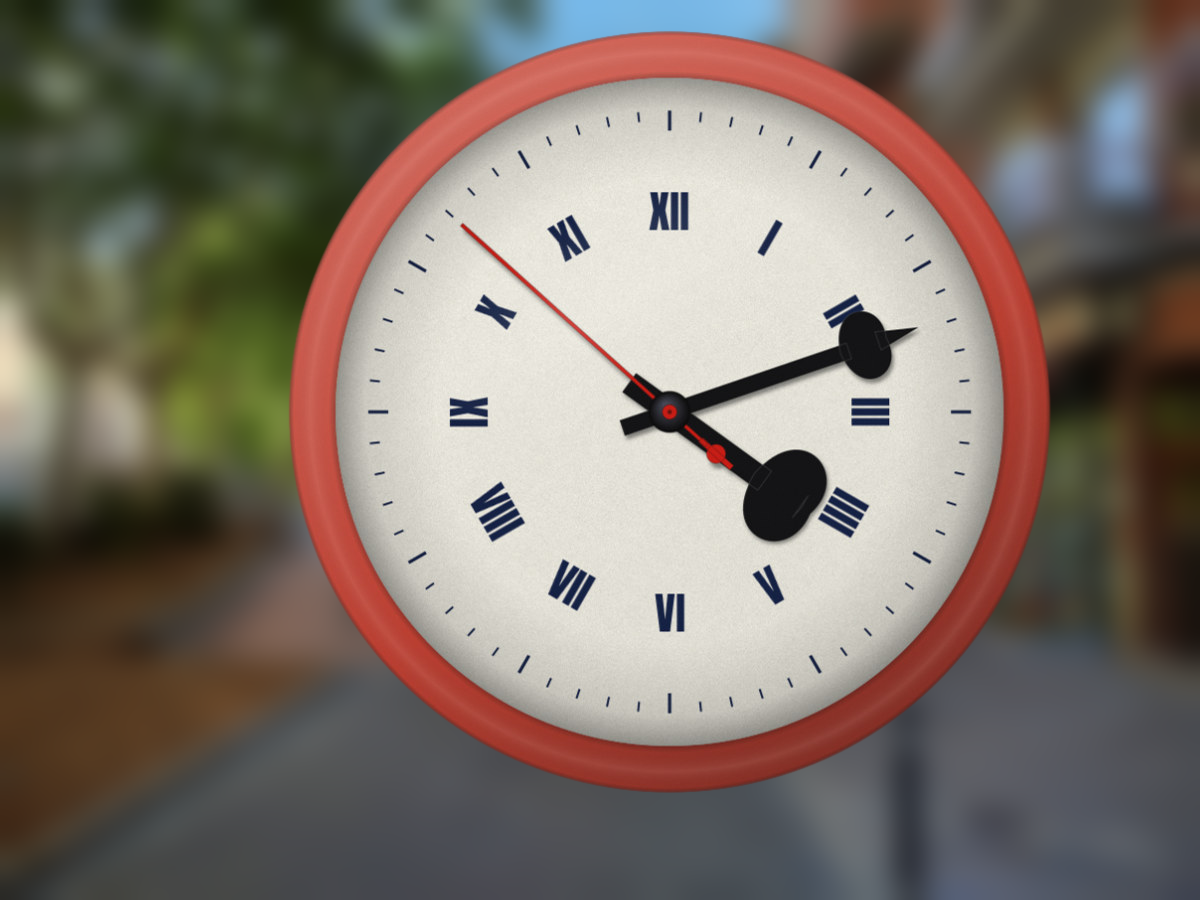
4:11:52
